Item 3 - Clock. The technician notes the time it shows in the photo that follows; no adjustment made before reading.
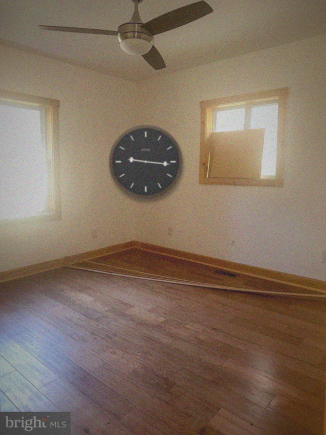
9:16
